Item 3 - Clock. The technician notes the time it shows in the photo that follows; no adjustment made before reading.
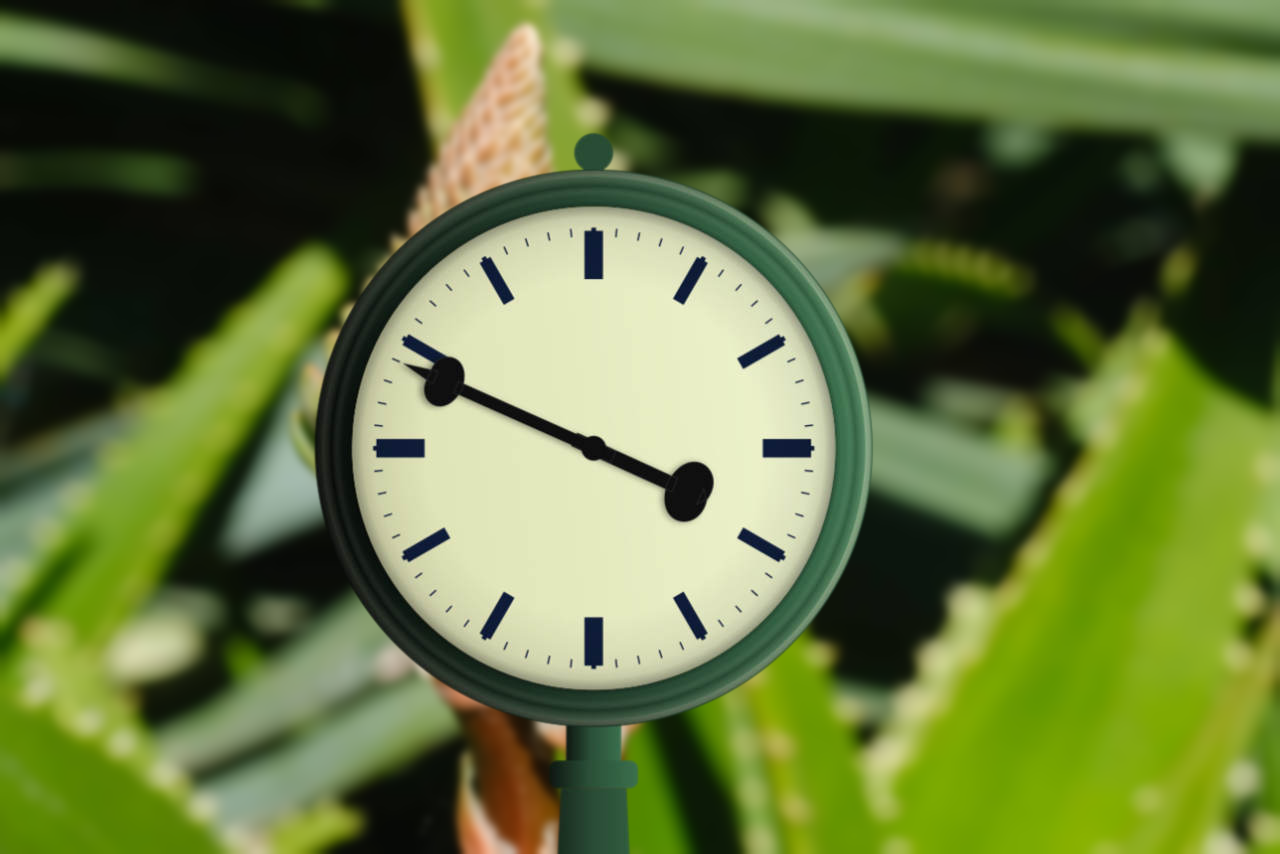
3:49
